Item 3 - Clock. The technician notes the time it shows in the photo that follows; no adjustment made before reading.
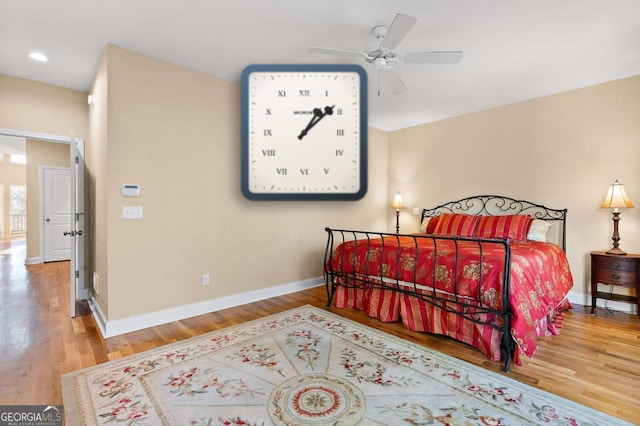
1:08
